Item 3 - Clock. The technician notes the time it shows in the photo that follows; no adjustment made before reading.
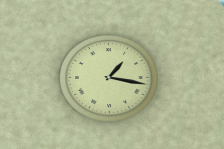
1:17
